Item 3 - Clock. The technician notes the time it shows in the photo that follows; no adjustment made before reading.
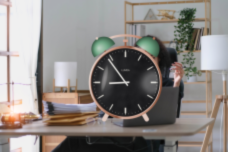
8:54
